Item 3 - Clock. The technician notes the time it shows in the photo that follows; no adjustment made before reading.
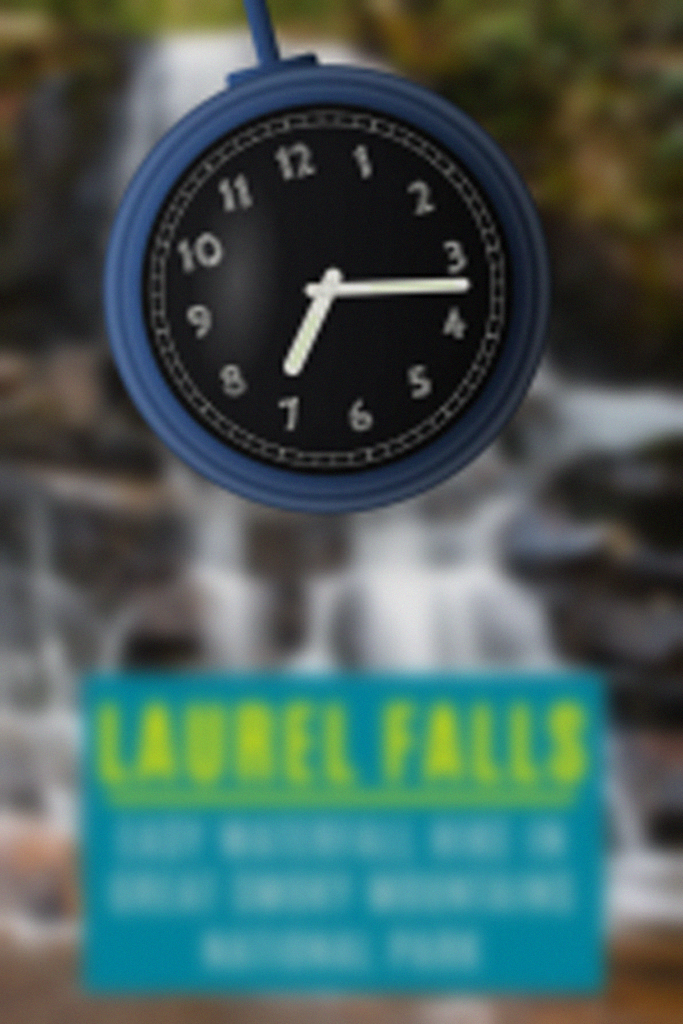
7:17
